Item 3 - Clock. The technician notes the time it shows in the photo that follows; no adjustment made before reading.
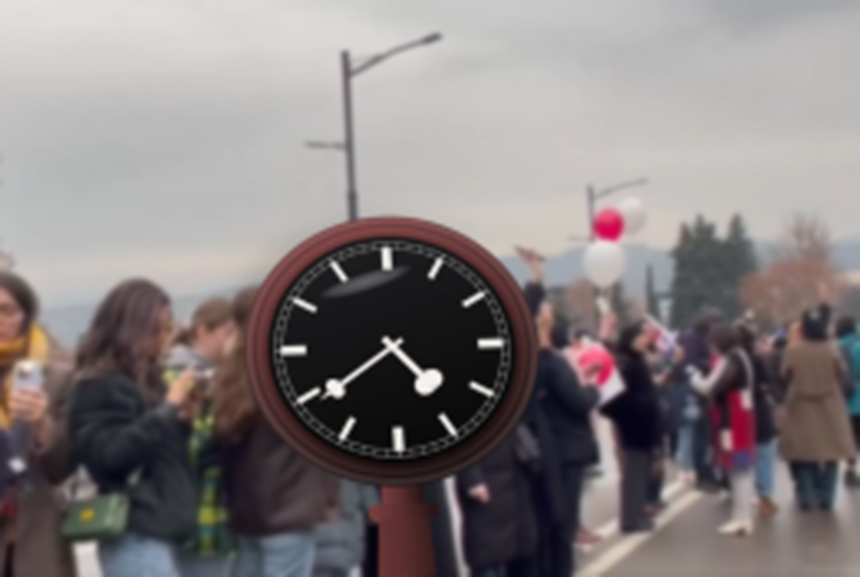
4:39
